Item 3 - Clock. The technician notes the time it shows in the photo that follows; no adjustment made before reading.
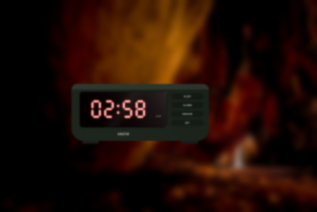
2:58
